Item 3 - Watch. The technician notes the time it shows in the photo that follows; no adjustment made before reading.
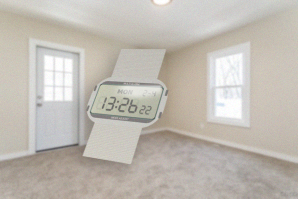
13:26:22
